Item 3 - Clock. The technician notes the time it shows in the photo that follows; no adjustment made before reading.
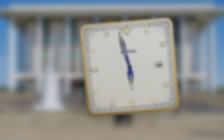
5:58
